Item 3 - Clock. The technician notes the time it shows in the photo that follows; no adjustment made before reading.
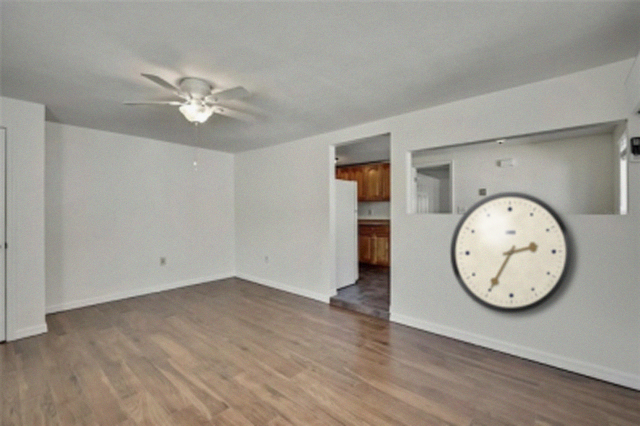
2:35
